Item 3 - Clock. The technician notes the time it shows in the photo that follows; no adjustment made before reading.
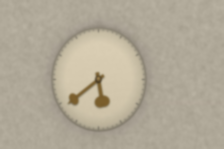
5:39
